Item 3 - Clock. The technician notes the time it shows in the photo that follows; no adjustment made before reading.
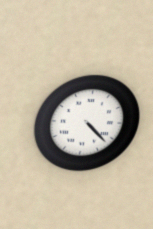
4:22
